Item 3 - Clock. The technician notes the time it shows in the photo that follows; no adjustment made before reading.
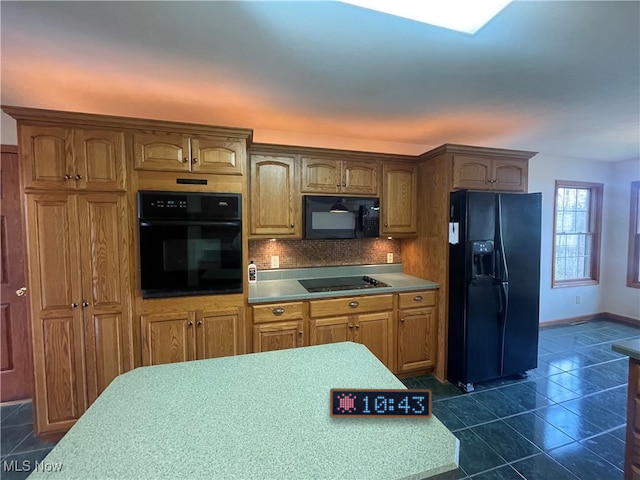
10:43
